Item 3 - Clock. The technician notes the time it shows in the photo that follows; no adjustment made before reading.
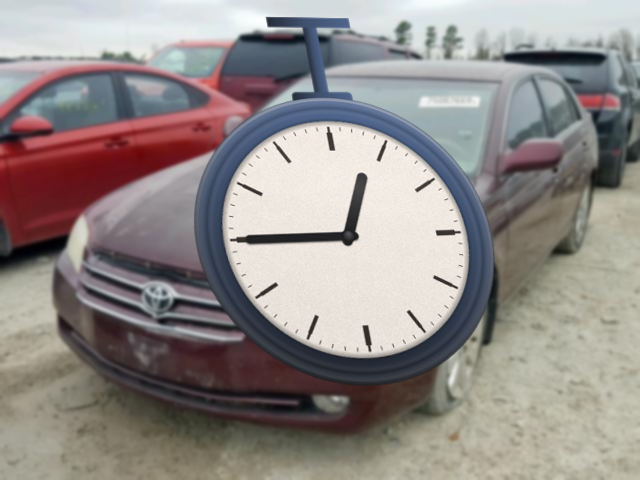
12:45
